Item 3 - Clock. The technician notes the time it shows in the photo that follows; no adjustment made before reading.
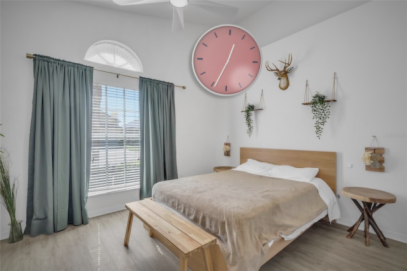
12:34
